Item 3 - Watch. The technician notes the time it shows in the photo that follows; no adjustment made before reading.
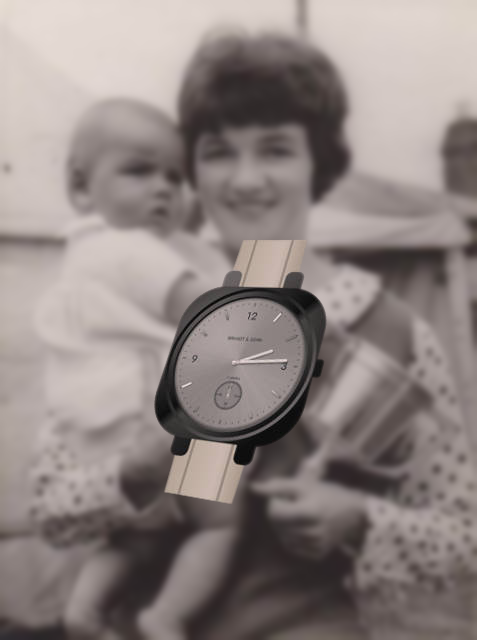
2:14
